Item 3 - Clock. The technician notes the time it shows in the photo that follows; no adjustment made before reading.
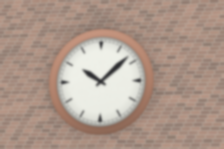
10:08
